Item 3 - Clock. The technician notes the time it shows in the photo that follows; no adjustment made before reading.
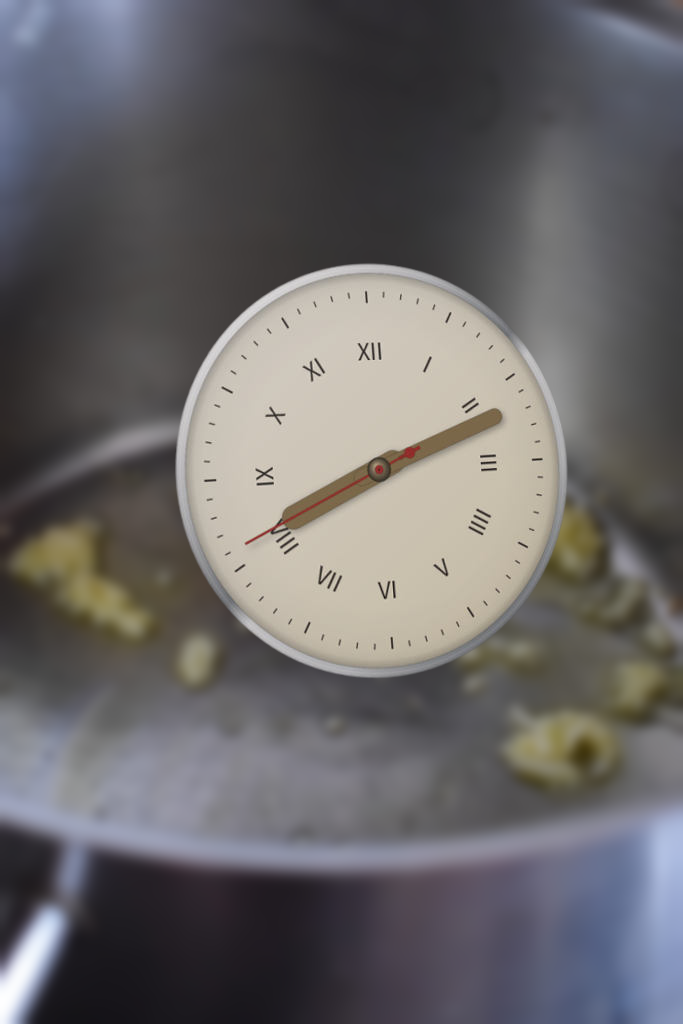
8:11:41
